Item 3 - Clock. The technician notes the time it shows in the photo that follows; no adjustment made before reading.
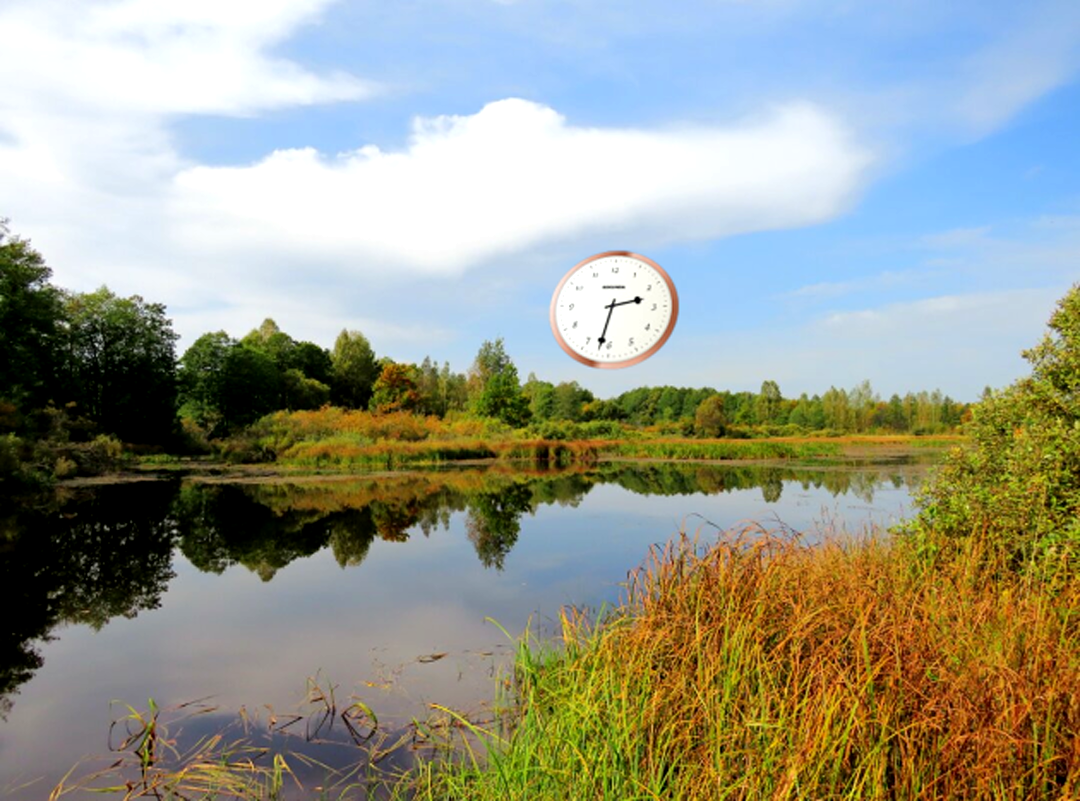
2:32
